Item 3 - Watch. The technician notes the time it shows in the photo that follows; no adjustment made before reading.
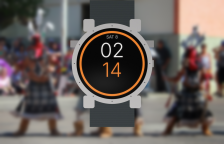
2:14
